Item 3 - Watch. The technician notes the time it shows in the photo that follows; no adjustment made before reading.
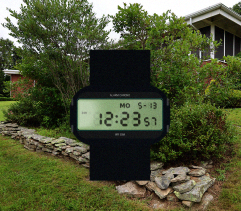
12:23:57
